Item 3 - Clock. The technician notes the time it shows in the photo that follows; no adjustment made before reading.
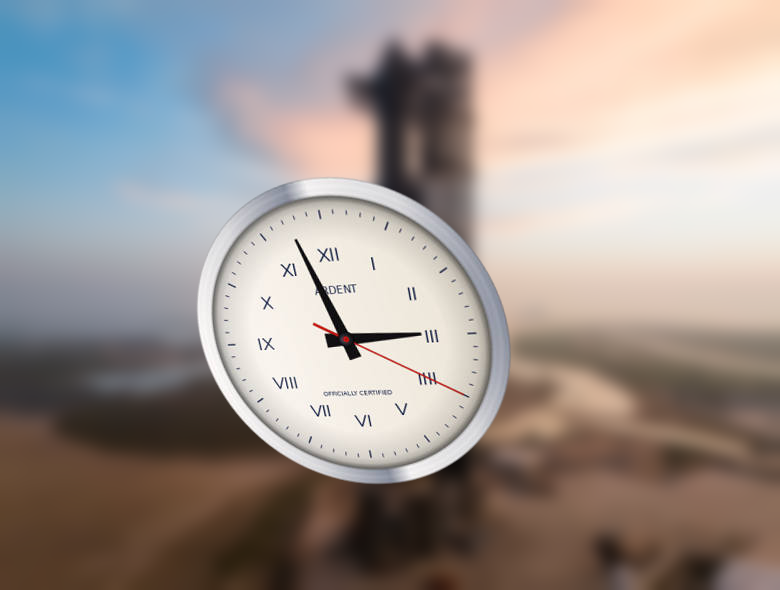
2:57:20
